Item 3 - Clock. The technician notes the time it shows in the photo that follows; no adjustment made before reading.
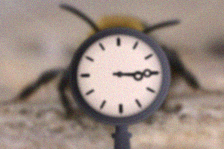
3:15
